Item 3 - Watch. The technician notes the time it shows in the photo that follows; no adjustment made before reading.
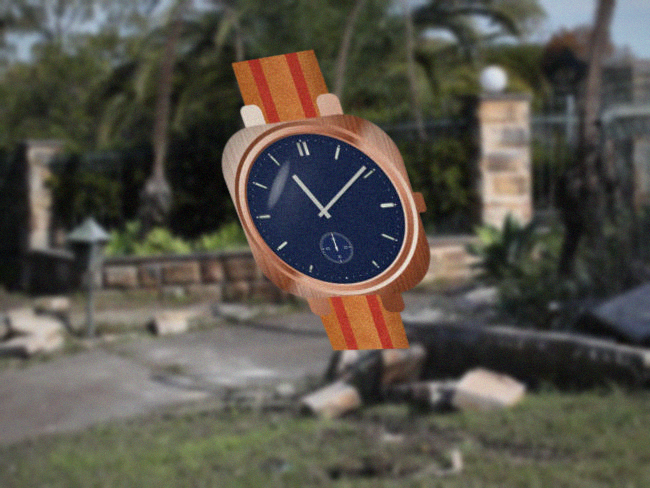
11:09
